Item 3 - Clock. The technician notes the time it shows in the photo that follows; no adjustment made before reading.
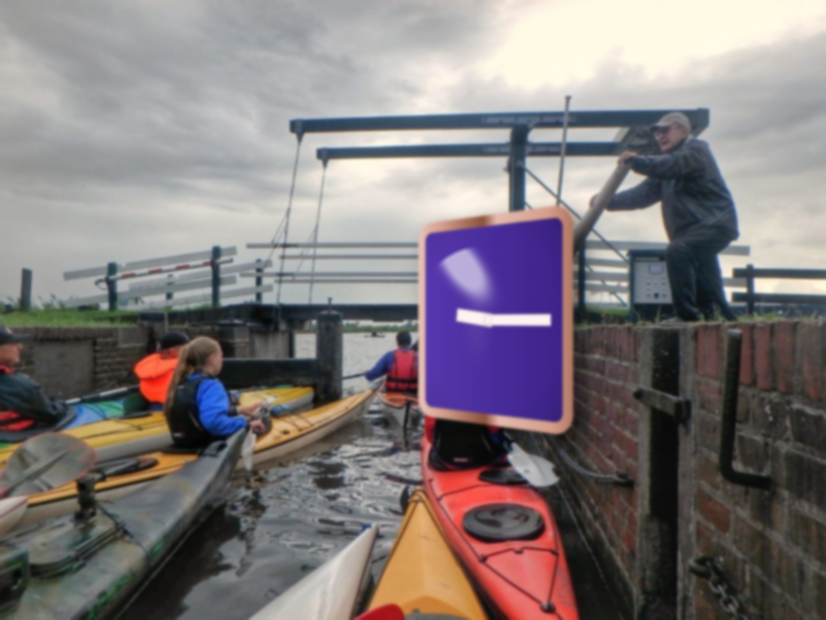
9:15
